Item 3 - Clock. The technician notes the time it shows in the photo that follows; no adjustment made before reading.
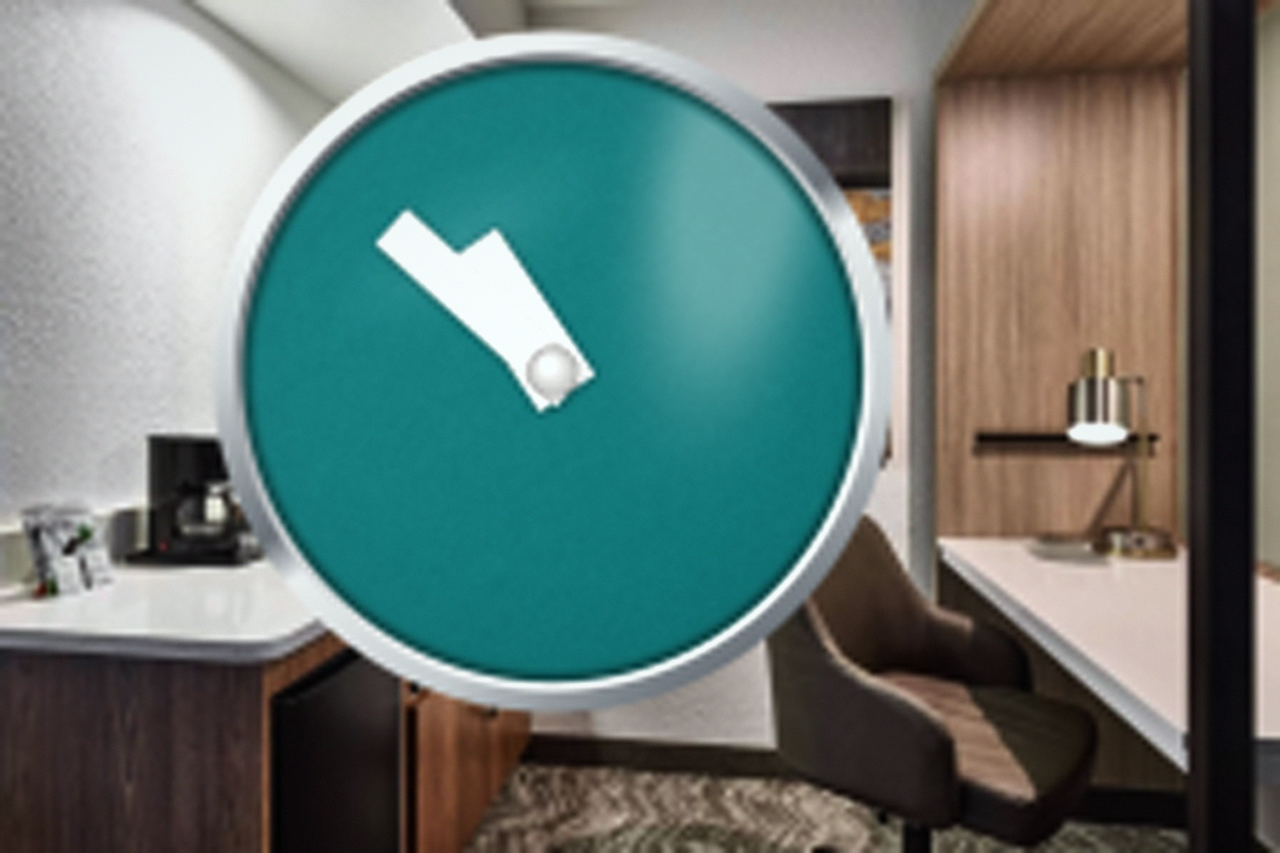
10:52
